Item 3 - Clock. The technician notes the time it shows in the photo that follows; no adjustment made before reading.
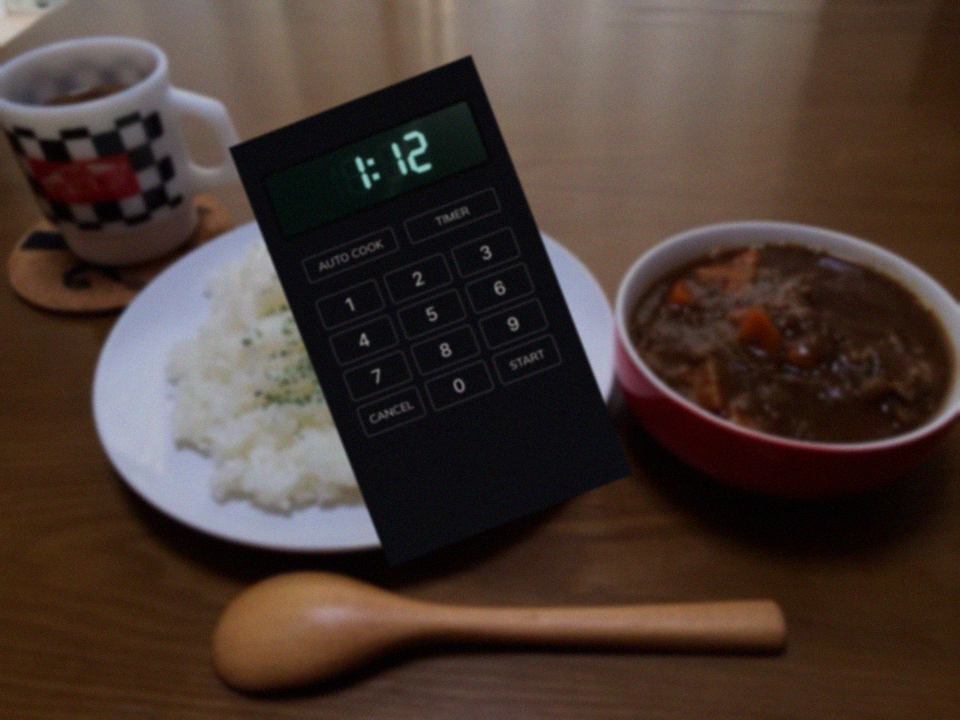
1:12
